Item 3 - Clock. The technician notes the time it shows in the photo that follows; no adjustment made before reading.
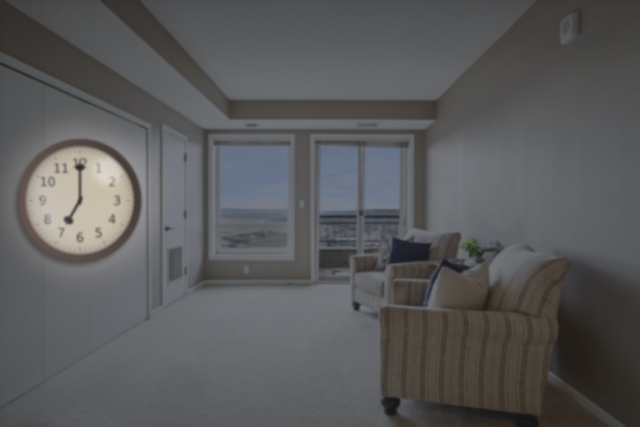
7:00
